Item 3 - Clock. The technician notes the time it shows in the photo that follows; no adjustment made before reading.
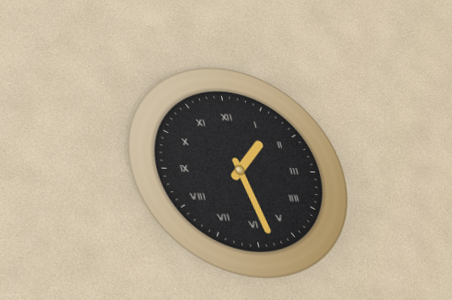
1:28
